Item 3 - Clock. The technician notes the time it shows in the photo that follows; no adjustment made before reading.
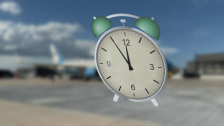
11:55
